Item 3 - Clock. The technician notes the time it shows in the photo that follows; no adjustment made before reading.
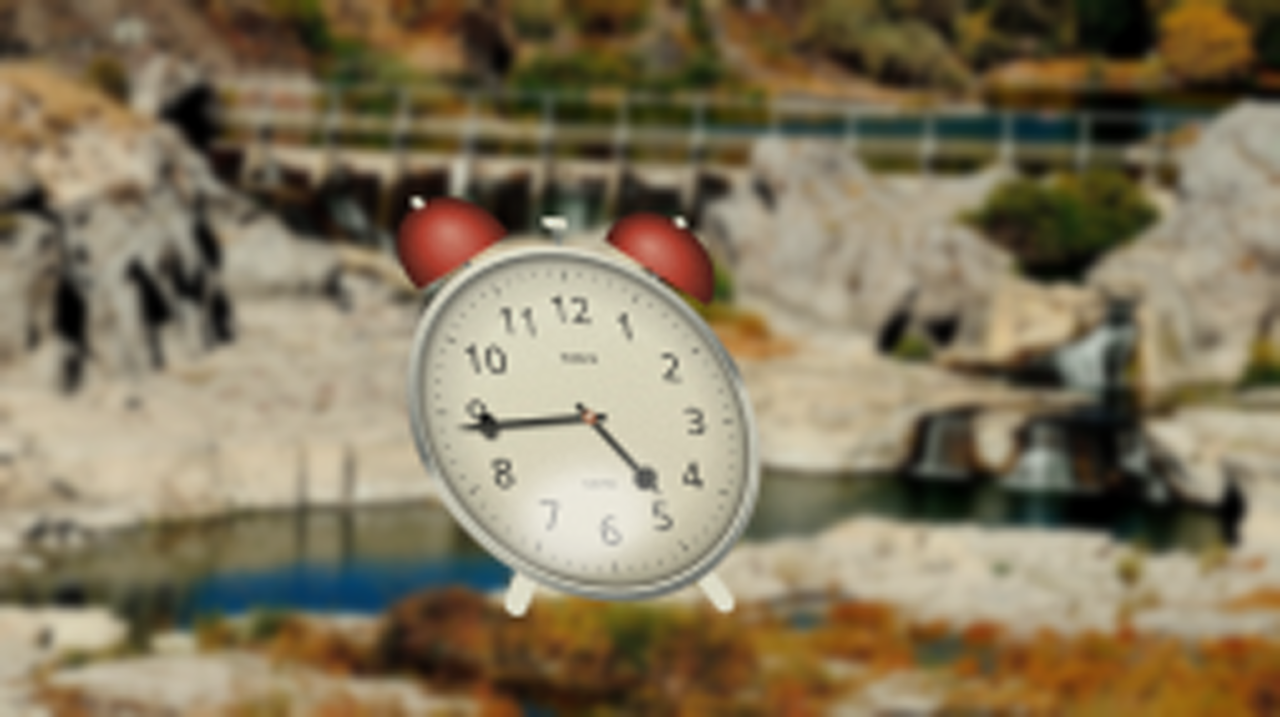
4:44
